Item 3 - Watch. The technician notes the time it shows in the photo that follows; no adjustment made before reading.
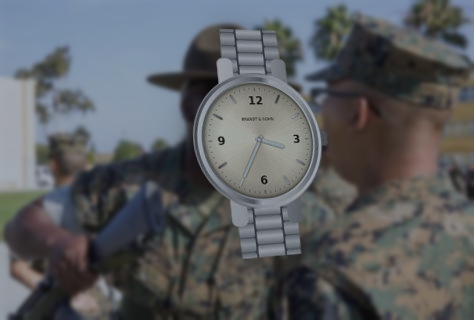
3:35
